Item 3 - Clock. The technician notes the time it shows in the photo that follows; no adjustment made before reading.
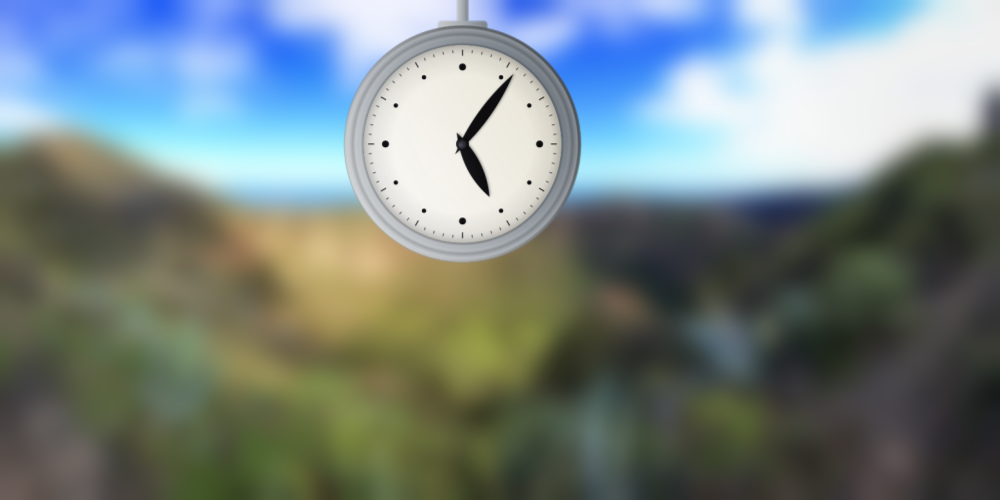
5:06
